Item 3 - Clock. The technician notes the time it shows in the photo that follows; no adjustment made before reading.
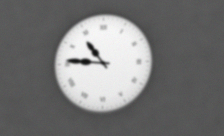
10:46
